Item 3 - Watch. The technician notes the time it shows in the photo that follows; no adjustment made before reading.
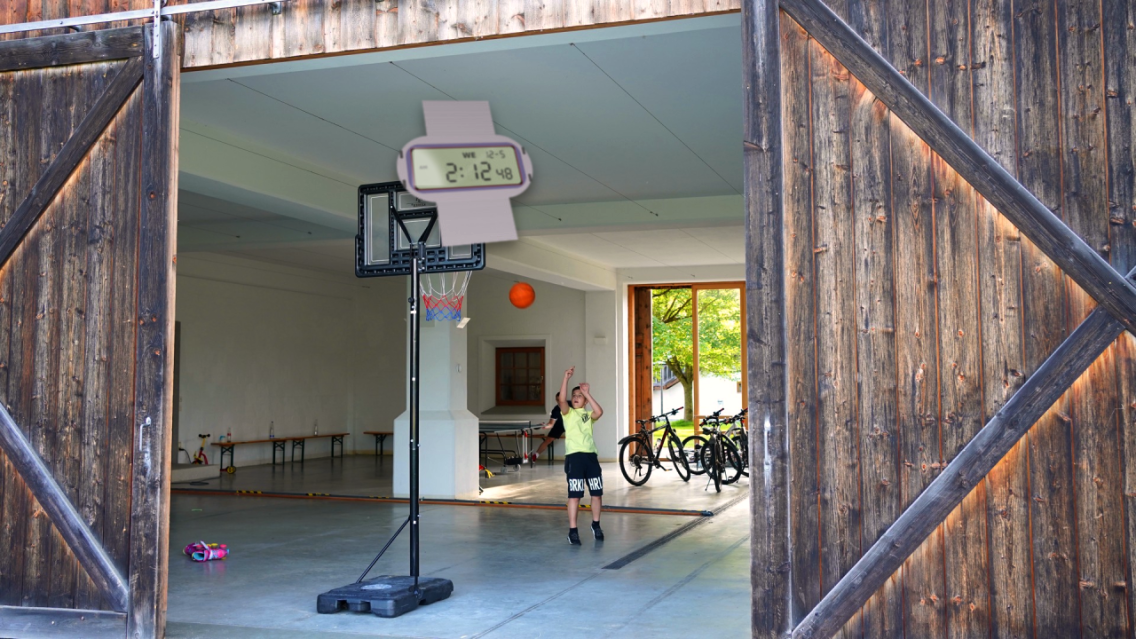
2:12:48
